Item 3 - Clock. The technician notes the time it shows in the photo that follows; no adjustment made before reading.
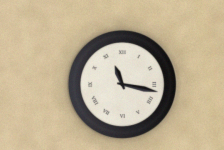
11:17
